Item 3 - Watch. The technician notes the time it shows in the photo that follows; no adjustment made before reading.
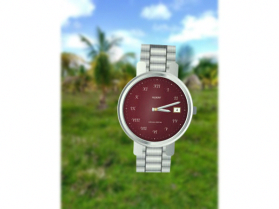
3:12
